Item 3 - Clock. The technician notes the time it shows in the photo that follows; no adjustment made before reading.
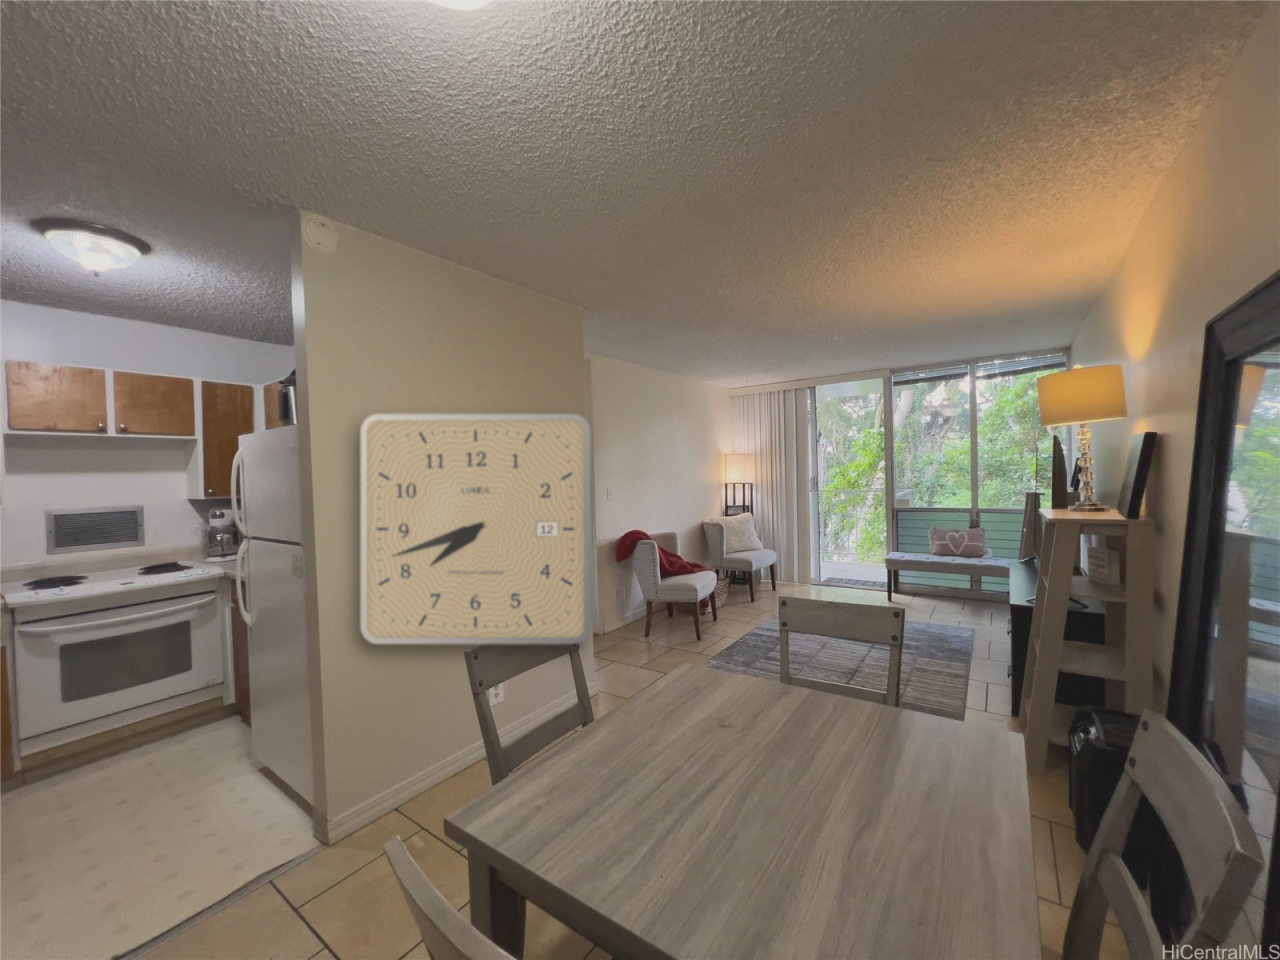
7:42
